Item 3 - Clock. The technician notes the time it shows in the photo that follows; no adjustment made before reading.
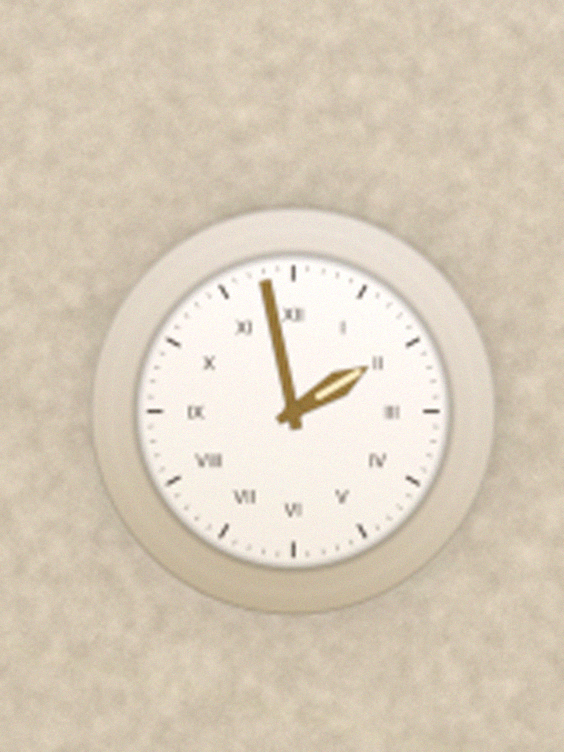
1:58
